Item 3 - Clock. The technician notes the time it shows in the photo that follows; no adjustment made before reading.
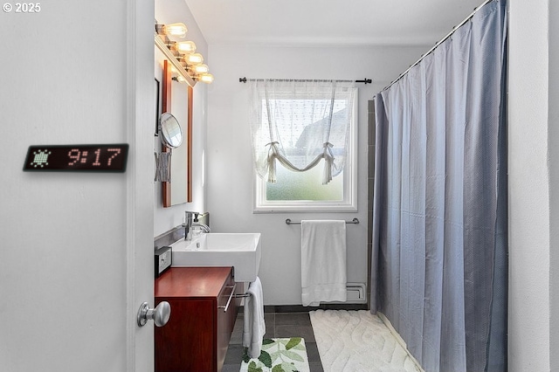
9:17
